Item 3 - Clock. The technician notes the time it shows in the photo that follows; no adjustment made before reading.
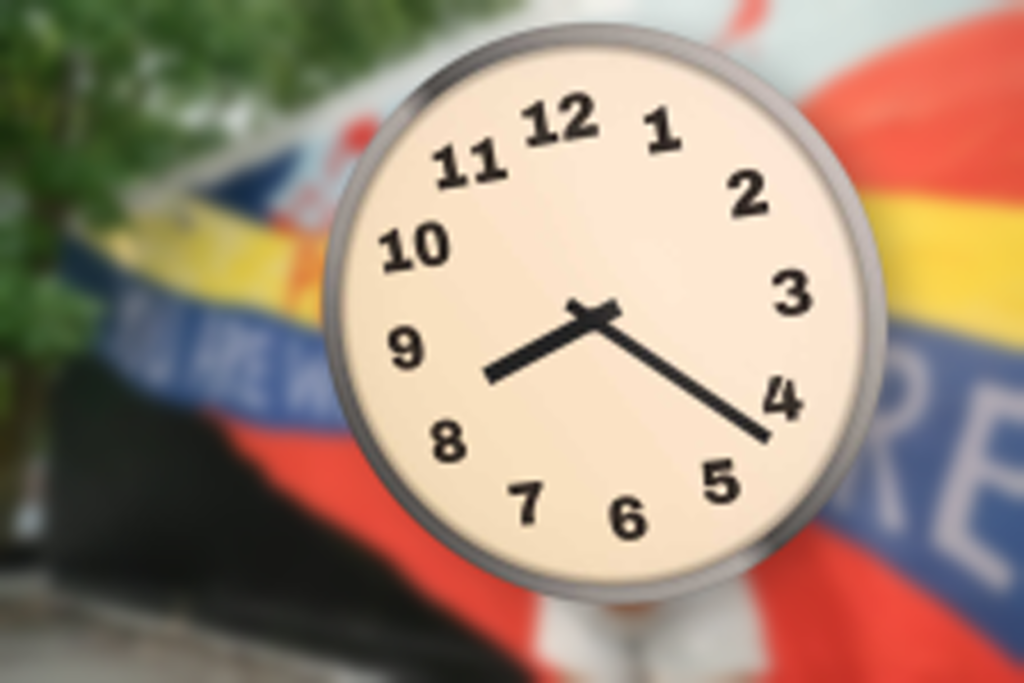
8:22
